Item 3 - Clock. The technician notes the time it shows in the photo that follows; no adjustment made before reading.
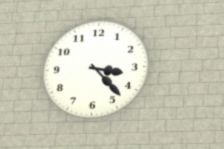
3:23
